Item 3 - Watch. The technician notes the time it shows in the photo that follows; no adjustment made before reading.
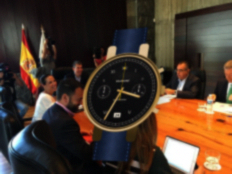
3:34
